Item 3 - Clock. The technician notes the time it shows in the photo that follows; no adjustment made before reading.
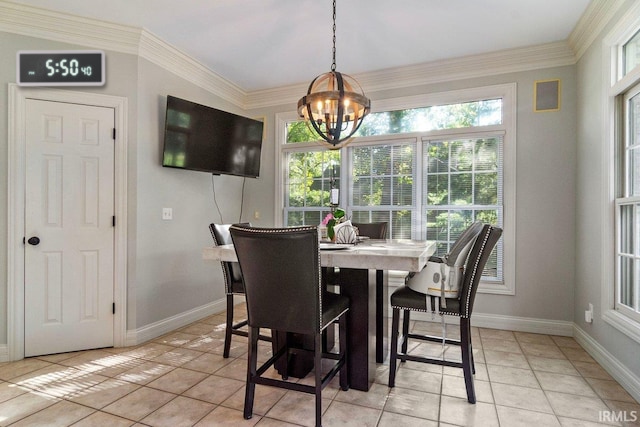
5:50:40
